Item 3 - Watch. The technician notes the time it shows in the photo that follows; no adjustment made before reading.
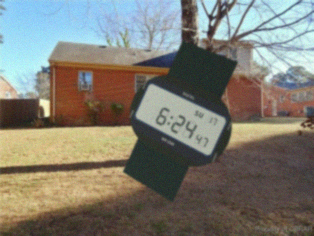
6:24
